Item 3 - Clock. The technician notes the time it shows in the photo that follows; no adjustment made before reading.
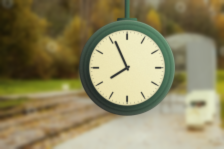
7:56
